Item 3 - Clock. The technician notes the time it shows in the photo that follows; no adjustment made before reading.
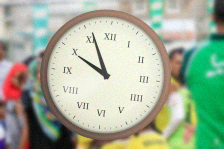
9:56
